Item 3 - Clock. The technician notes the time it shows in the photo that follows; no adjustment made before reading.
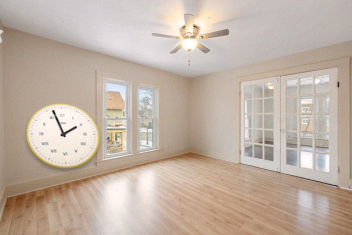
1:57
